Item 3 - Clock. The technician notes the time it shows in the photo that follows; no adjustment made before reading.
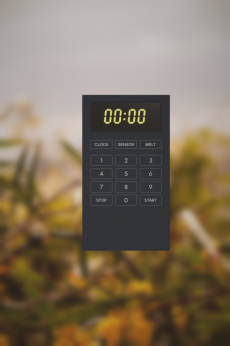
0:00
